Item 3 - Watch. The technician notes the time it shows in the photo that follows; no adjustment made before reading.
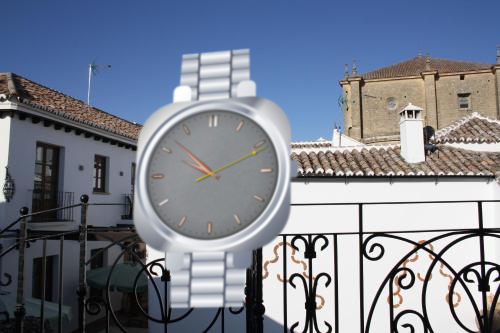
9:52:11
